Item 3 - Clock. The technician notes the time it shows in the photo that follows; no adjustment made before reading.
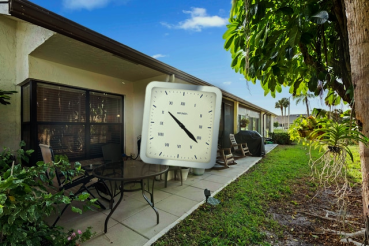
10:22
